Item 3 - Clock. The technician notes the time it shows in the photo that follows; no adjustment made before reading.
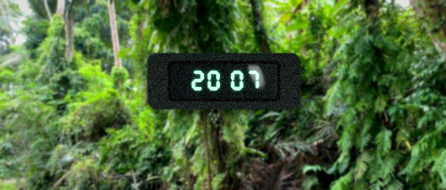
20:07
